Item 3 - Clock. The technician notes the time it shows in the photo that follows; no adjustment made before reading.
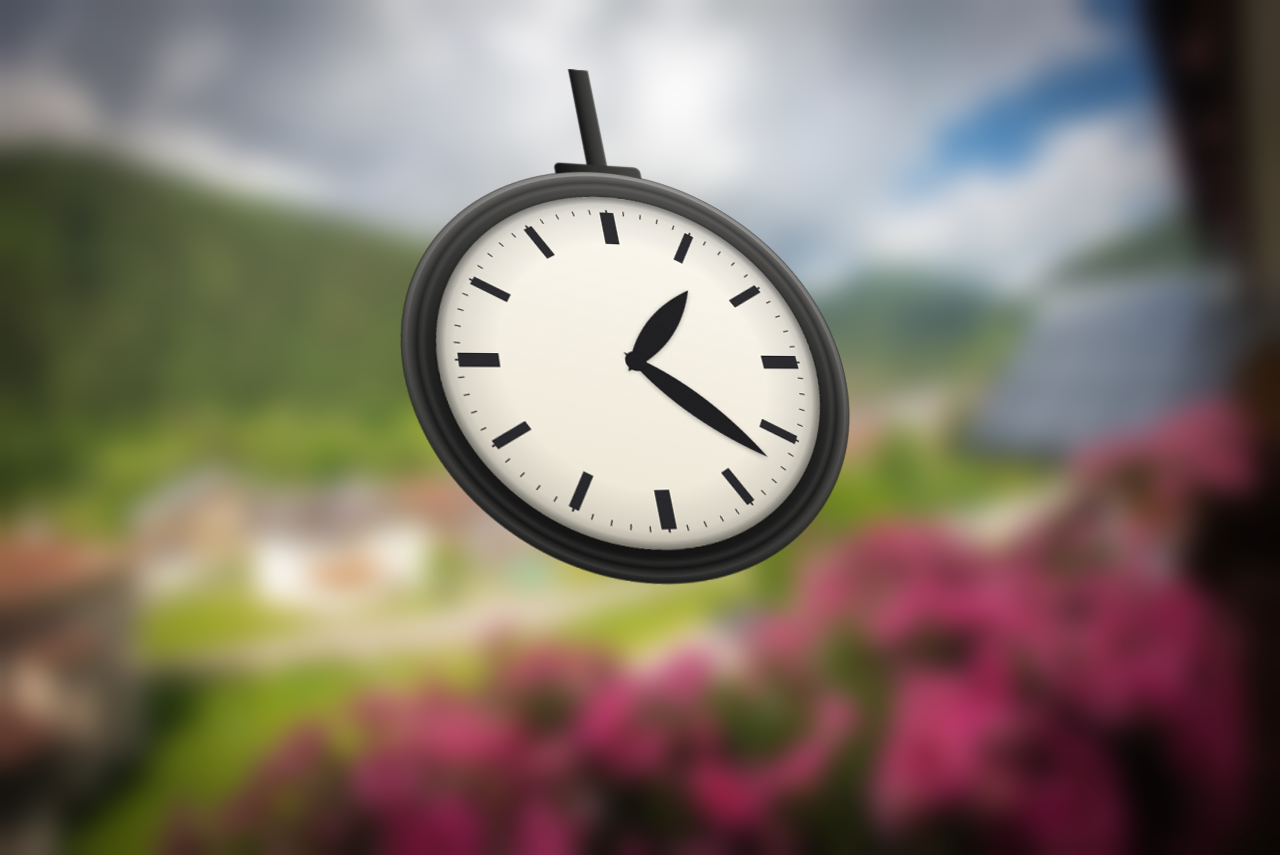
1:22
